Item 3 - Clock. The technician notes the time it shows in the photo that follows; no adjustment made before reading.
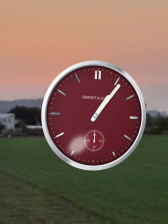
1:06
